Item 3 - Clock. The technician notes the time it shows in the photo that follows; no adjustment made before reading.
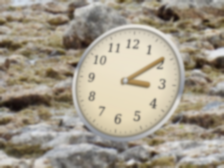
3:09
